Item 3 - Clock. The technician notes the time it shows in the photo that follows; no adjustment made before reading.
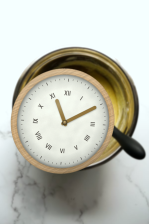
11:10
